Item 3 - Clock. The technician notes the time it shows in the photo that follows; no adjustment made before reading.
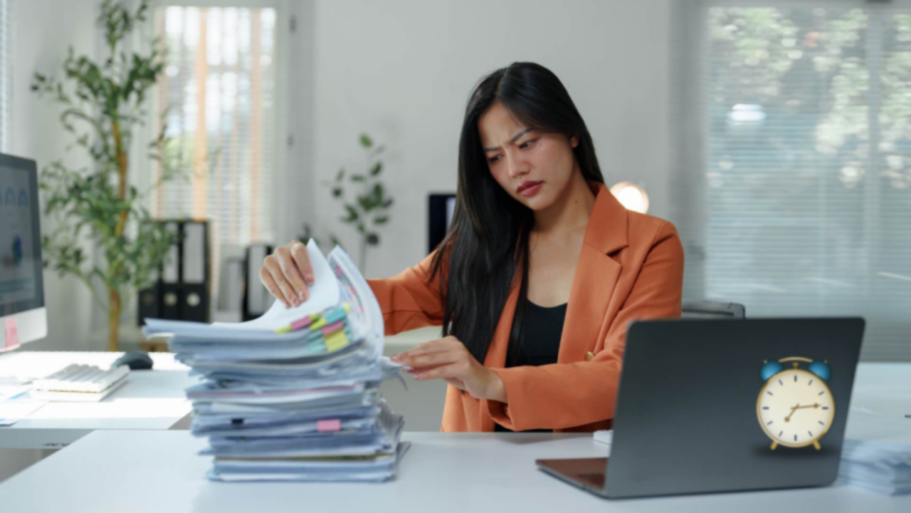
7:14
